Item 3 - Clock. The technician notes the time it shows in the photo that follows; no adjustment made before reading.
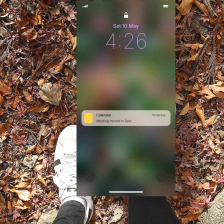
4:26
